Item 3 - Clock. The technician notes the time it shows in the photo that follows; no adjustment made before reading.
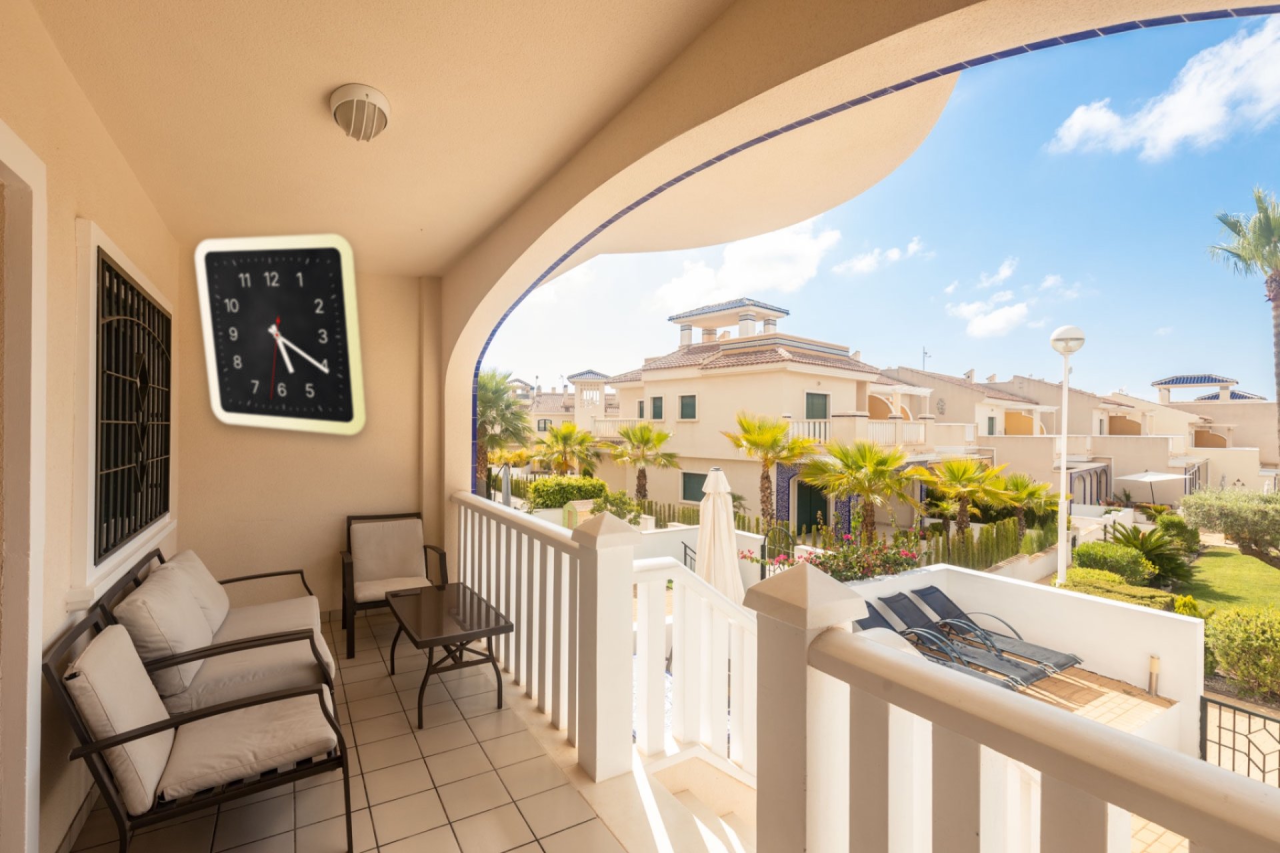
5:20:32
